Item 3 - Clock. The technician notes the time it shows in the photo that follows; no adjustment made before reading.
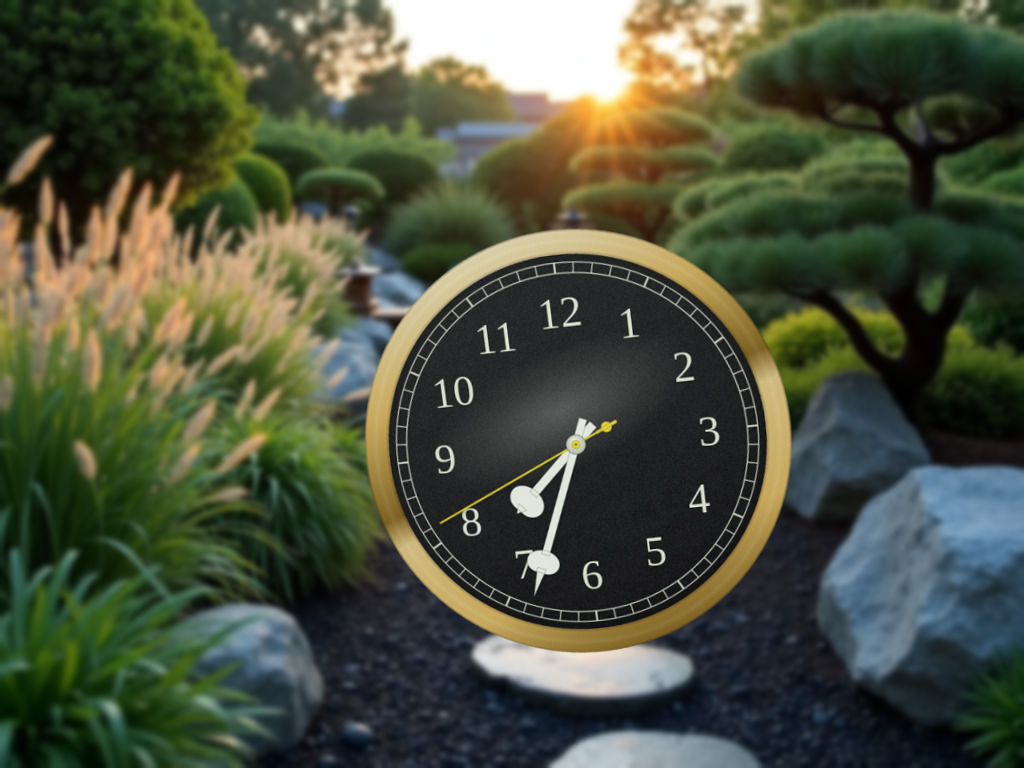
7:33:41
